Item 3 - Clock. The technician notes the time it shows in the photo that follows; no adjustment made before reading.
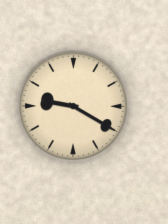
9:20
